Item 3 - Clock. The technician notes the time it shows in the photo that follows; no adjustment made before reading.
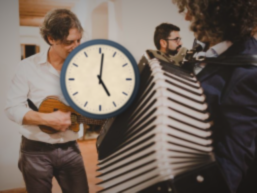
5:01
